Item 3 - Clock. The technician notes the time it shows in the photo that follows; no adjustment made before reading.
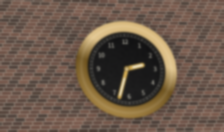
2:33
